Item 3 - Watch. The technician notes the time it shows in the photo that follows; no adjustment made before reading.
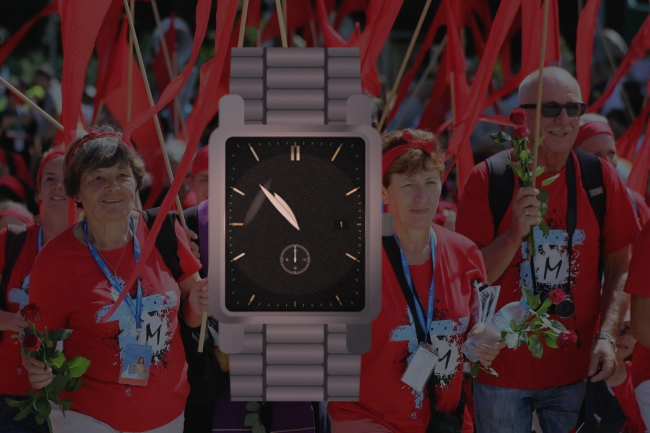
10:53
